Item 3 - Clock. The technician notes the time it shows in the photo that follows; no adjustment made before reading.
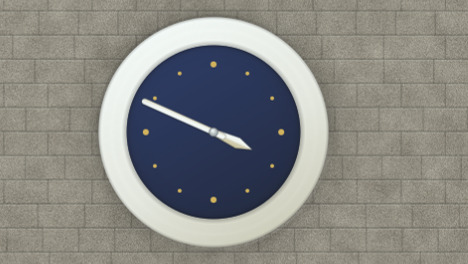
3:49
